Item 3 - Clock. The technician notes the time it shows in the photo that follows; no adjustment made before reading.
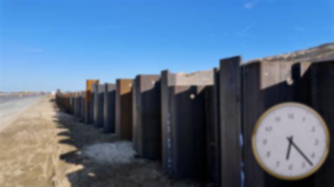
6:23
